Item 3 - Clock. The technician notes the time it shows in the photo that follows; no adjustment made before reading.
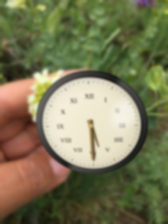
5:30
